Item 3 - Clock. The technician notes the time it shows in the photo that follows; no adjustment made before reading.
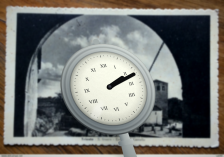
2:12
